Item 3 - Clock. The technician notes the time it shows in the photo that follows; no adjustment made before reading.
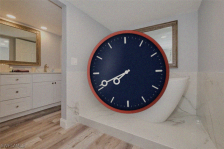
7:41
